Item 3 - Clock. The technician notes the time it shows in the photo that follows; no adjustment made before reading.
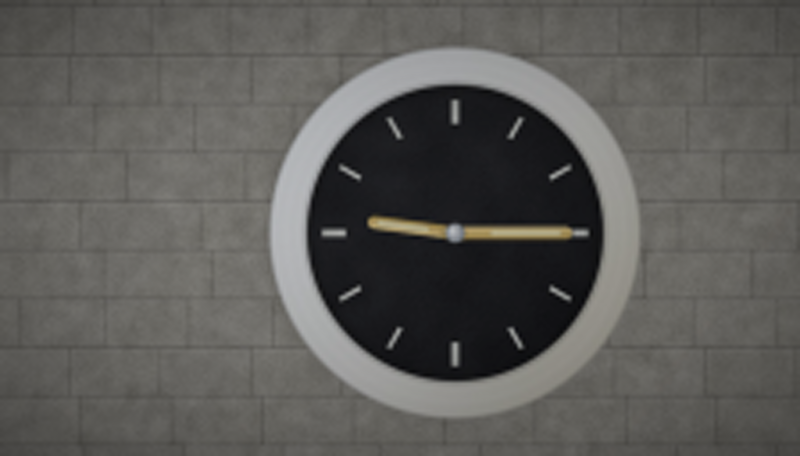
9:15
